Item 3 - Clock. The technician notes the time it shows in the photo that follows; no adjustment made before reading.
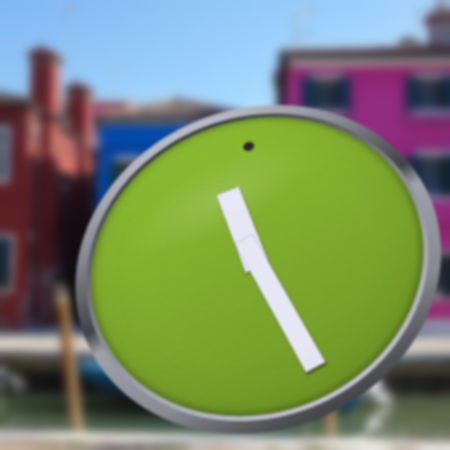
11:26
